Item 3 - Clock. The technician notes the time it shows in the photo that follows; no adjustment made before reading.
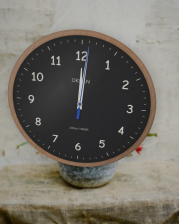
12:01:01
